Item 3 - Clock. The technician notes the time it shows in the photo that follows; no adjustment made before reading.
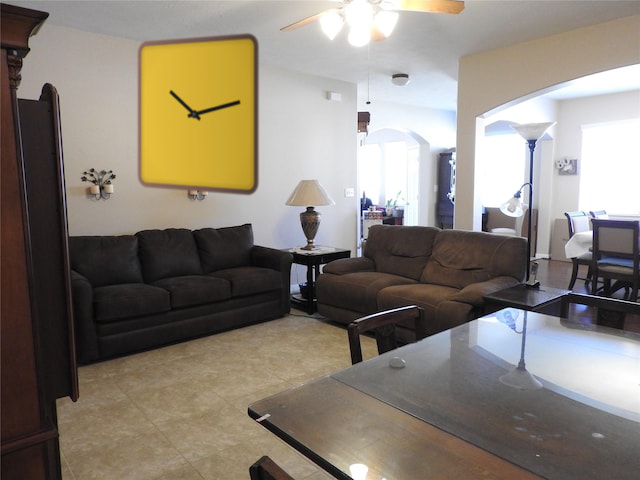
10:13
